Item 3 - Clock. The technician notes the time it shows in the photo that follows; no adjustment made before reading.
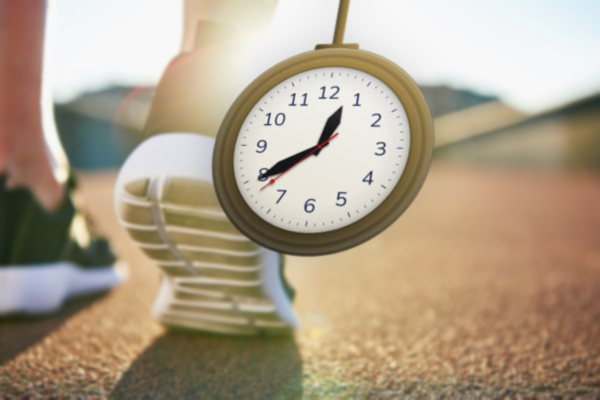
12:39:38
